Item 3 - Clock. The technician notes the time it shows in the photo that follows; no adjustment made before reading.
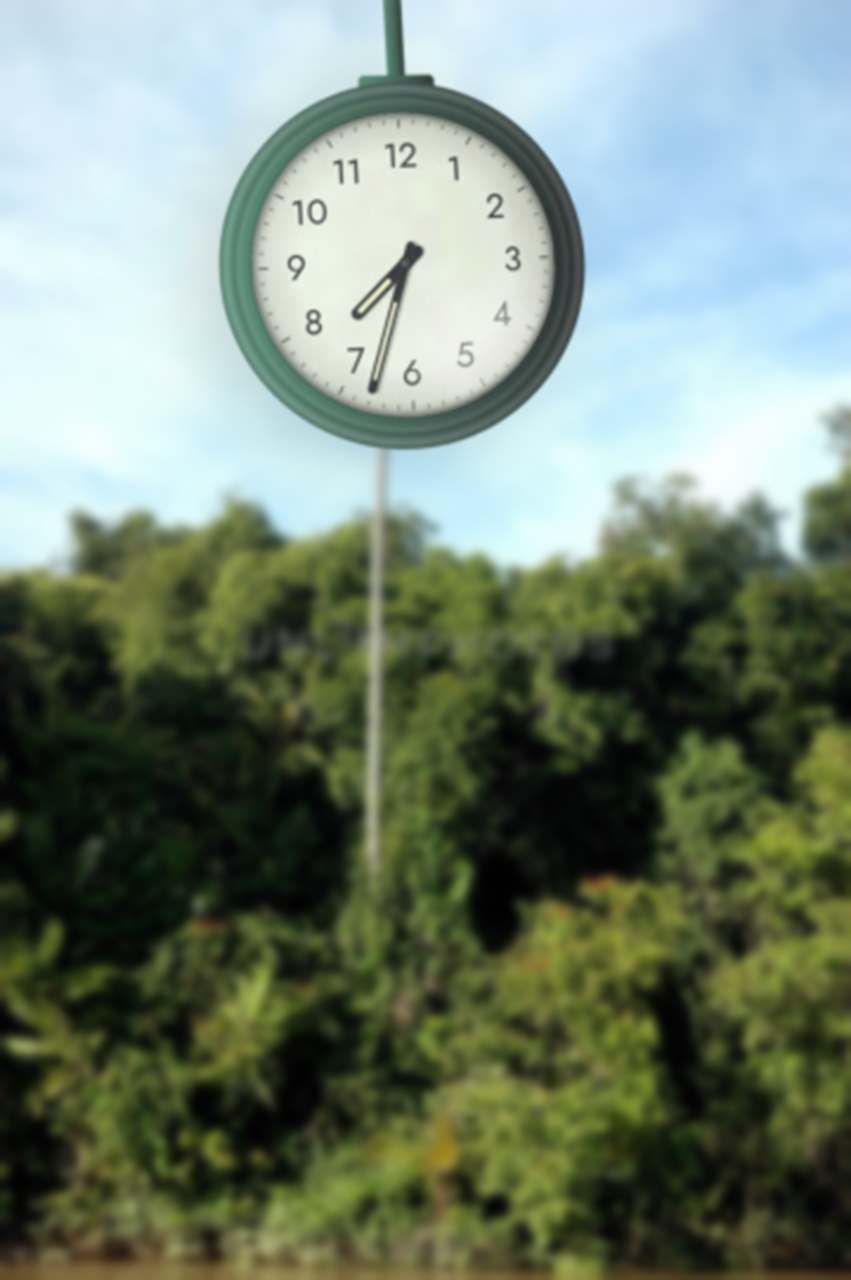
7:33
